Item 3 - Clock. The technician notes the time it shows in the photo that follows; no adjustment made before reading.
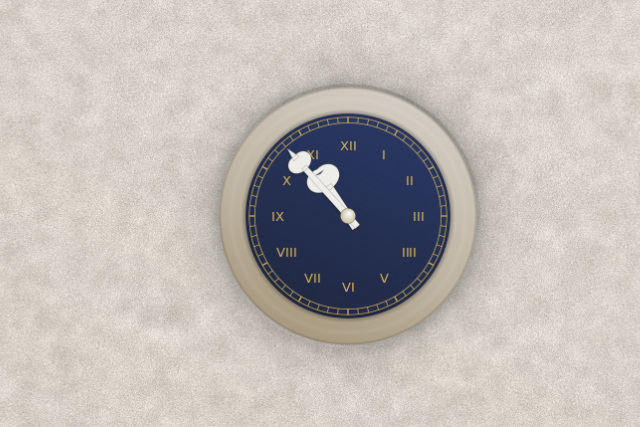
10:53
